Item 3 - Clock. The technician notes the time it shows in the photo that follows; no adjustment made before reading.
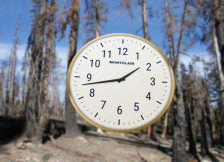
1:43
